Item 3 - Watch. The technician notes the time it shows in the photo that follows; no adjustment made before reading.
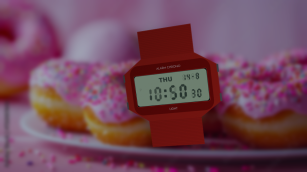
10:50:30
